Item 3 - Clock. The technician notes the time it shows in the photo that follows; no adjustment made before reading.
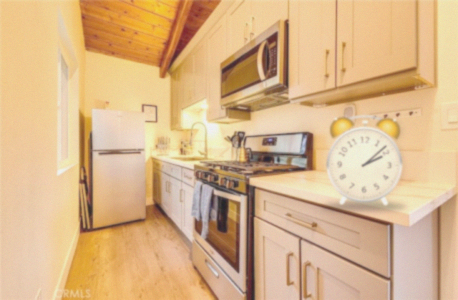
2:08
